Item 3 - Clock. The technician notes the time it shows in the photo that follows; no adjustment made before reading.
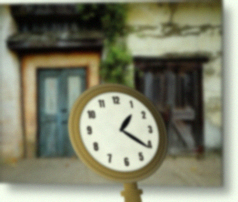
1:21
